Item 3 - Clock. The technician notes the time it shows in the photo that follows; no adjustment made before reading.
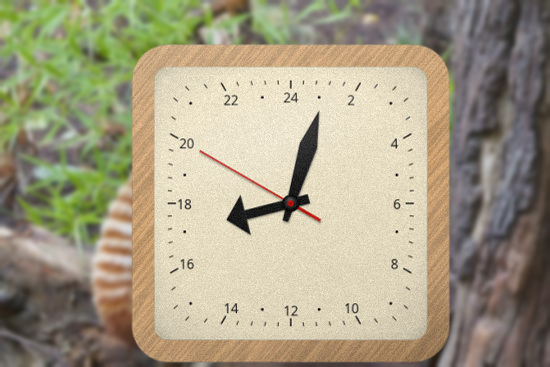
17:02:50
